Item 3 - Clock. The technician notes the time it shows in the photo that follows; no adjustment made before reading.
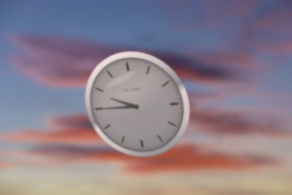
9:45
